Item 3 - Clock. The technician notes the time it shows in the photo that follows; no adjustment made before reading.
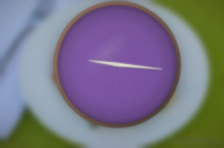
9:16
